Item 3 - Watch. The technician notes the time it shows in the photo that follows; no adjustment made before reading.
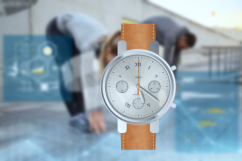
5:21
